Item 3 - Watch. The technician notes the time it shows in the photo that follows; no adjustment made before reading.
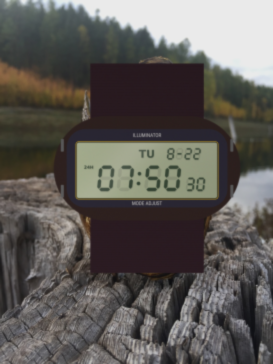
7:50:30
